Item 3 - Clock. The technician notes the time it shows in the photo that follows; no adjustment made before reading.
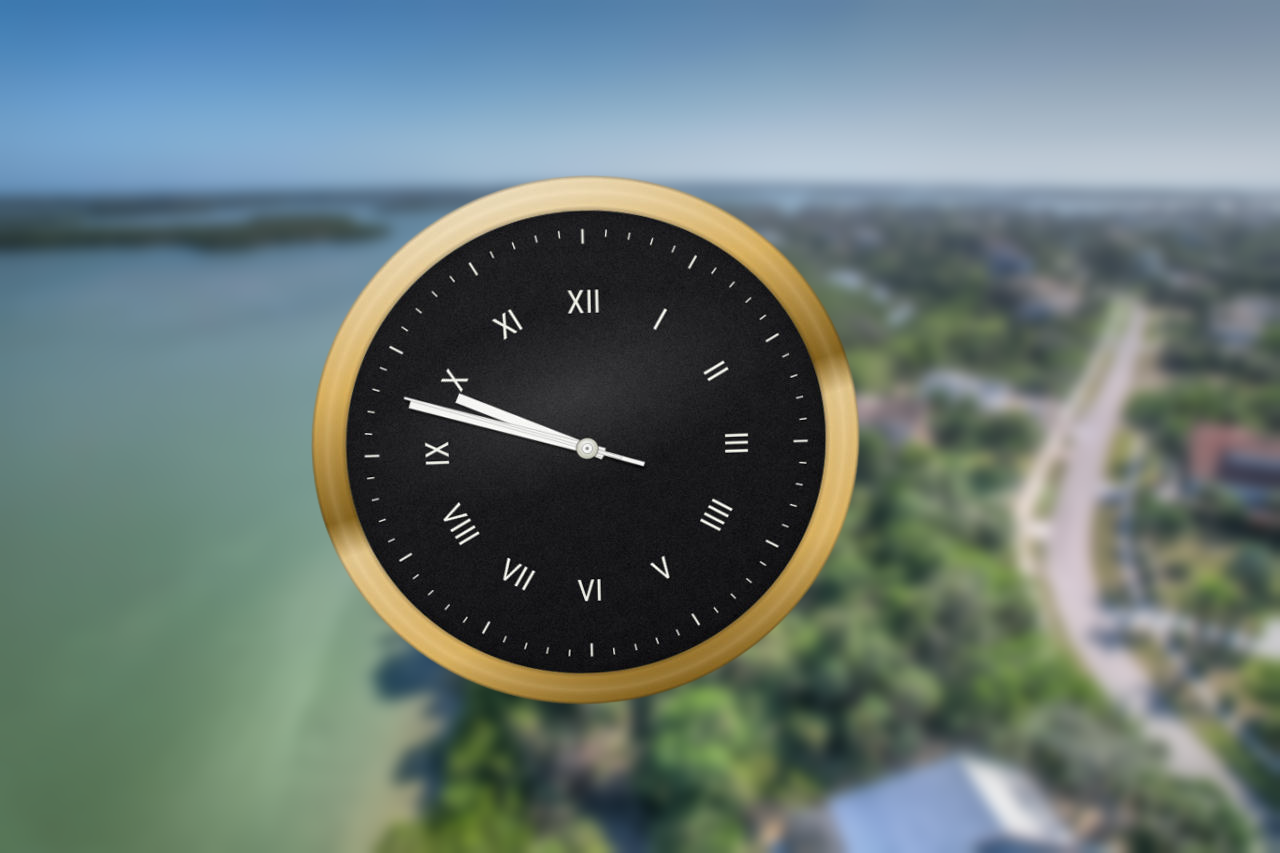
9:47:48
